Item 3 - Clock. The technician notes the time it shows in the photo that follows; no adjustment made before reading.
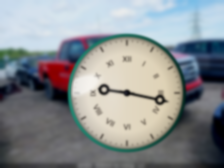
9:17
